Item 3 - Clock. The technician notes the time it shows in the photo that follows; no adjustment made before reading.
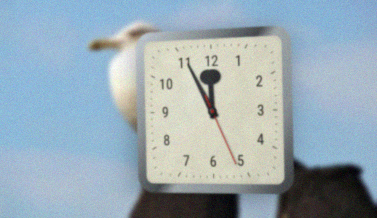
11:55:26
